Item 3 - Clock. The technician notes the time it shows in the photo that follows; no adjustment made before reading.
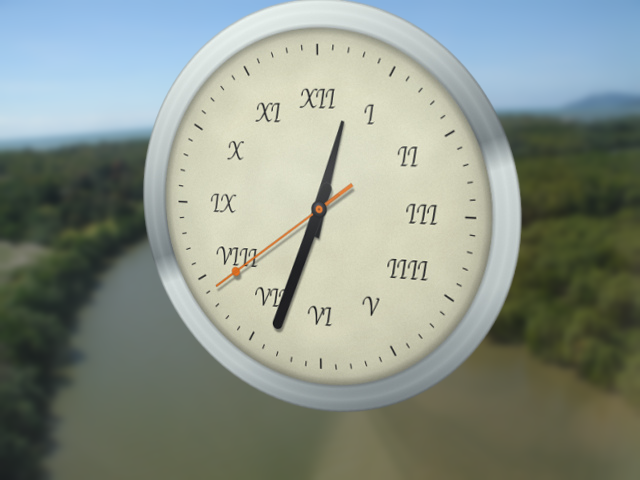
12:33:39
